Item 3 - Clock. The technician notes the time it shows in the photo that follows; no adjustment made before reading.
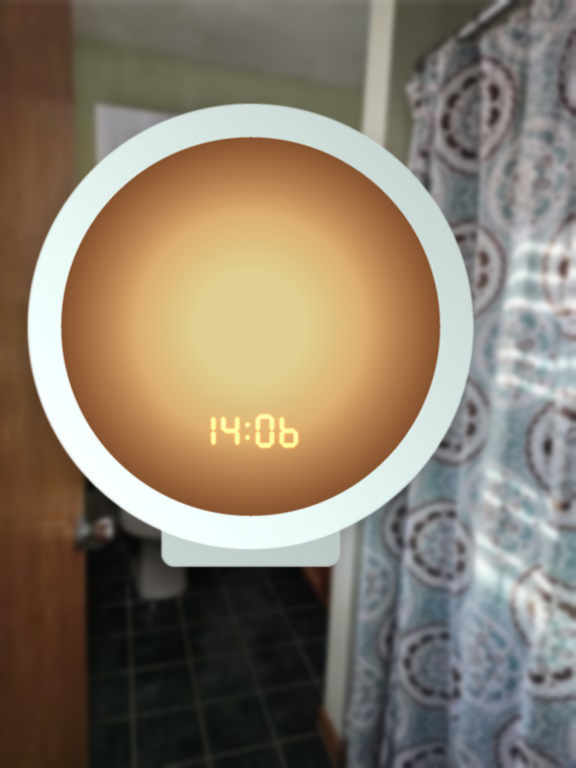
14:06
